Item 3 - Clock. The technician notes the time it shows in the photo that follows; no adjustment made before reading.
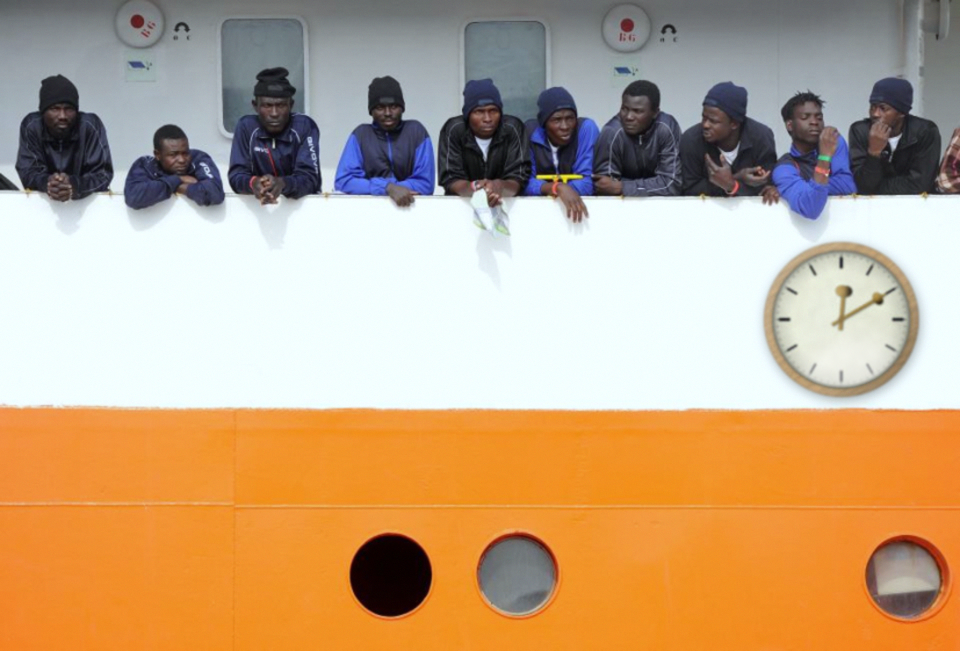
12:10
